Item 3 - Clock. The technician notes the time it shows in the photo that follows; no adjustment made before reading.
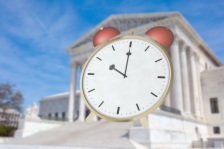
10:00
